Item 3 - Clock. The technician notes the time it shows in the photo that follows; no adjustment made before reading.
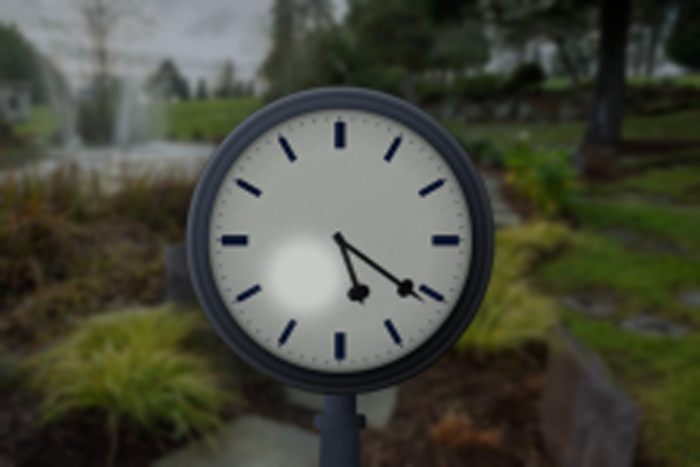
5:21
